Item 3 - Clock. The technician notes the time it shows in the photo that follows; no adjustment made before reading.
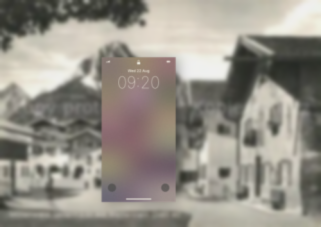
9:20
